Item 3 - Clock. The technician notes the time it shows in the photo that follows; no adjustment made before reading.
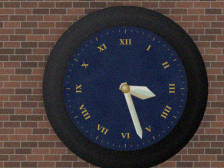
3:27
